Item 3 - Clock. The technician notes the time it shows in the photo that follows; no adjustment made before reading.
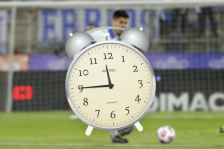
11:45
